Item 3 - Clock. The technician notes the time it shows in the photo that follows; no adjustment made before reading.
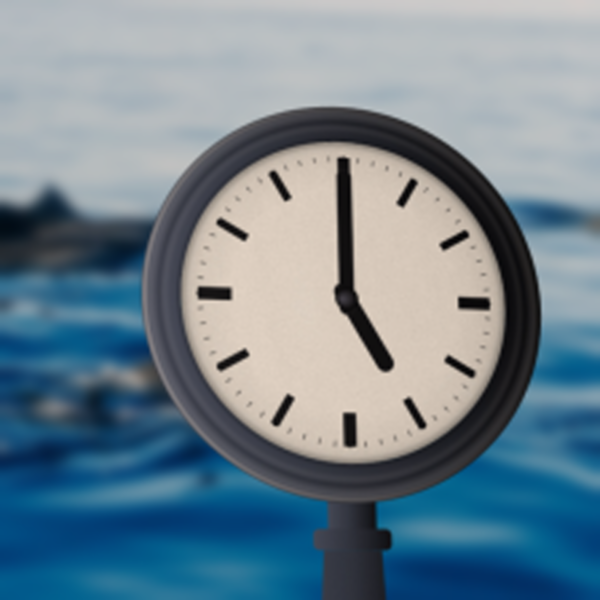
5:00
